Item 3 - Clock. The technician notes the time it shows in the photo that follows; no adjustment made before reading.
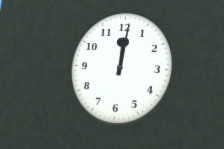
12:01
